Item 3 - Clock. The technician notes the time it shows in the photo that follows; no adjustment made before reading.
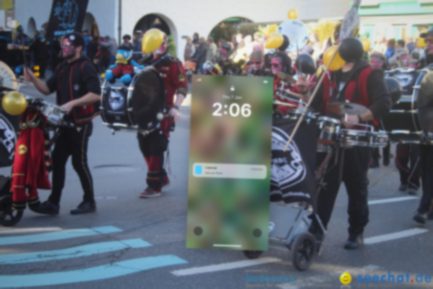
2:06
